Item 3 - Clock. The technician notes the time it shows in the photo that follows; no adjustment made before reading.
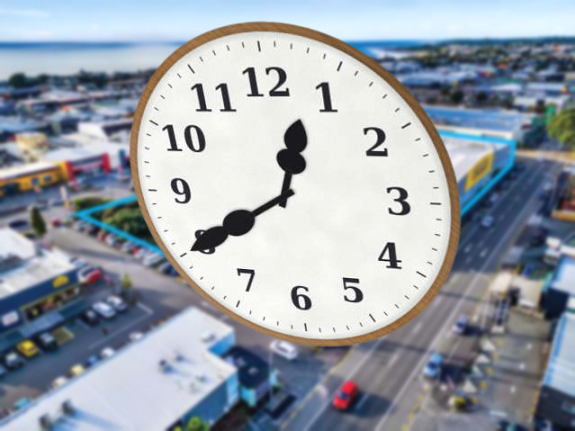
12:40
